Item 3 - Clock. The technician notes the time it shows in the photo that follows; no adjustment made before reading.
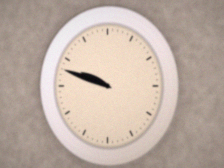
9:48
